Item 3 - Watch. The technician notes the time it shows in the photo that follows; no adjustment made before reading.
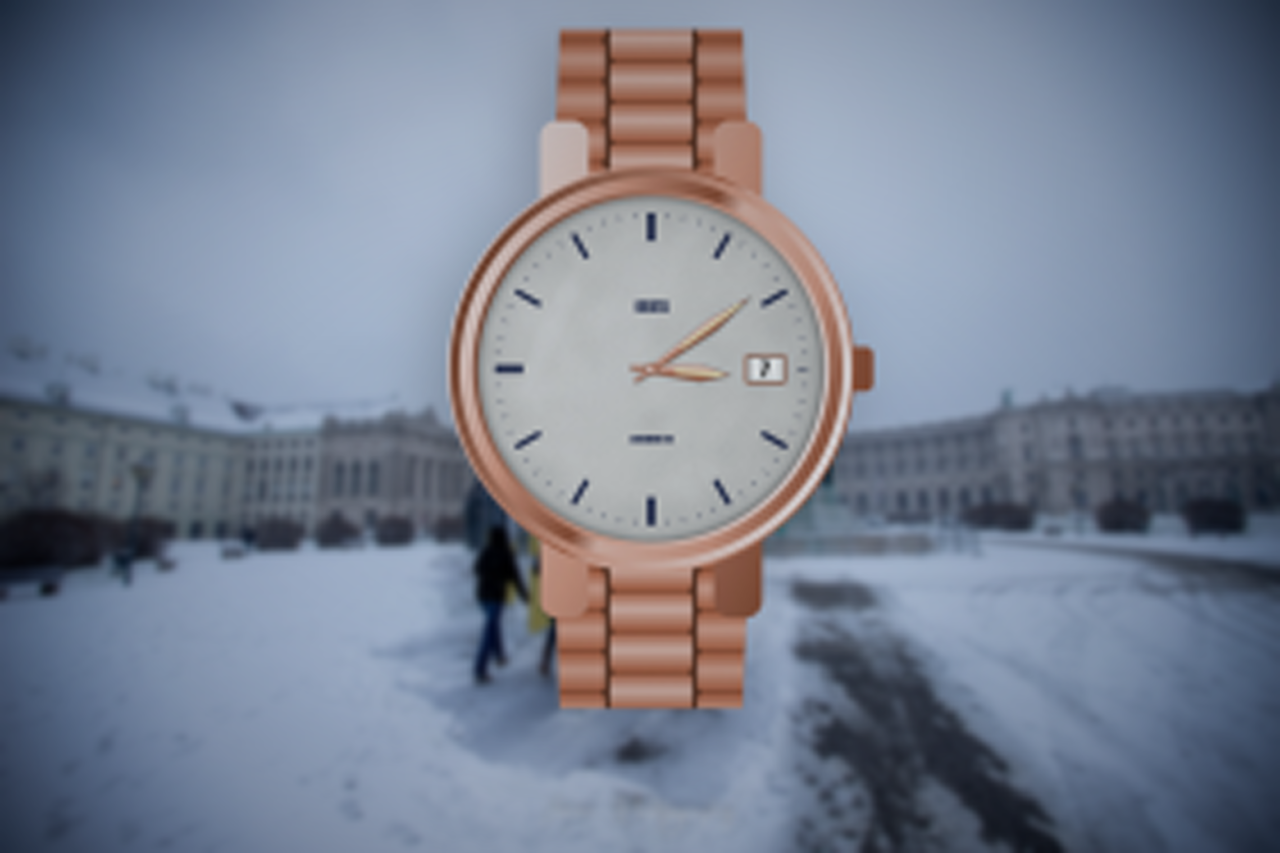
3:09
